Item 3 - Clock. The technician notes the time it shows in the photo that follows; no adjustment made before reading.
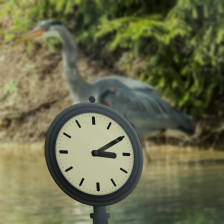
3:10
